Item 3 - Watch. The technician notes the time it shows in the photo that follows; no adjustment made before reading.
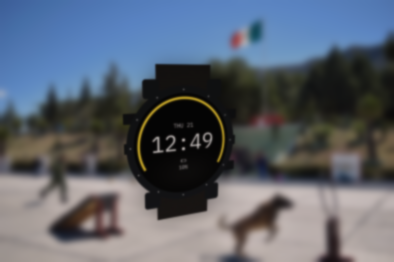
12:49
